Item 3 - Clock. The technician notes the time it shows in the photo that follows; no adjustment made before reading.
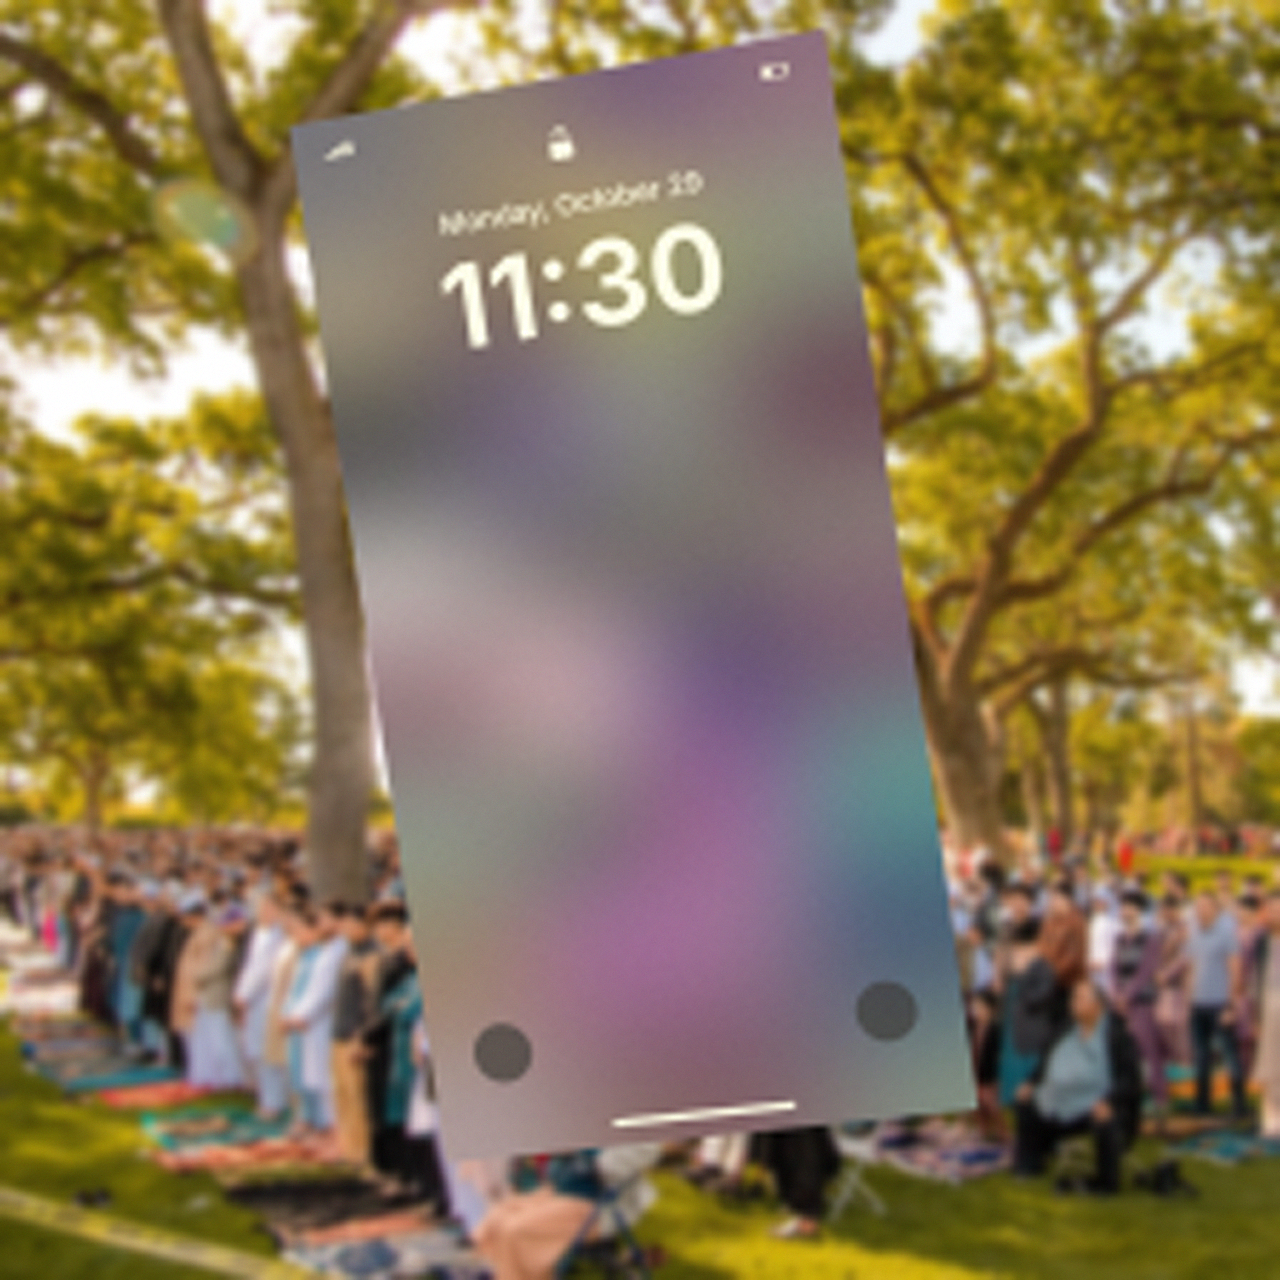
11:30
